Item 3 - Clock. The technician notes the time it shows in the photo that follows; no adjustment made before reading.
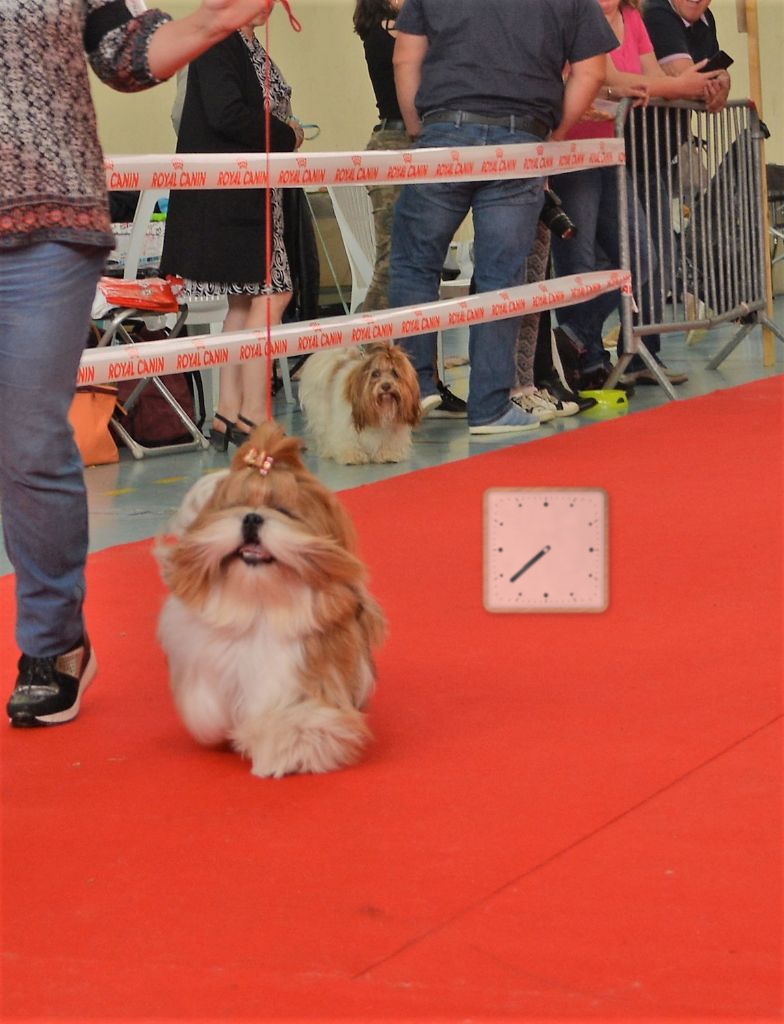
7:38
